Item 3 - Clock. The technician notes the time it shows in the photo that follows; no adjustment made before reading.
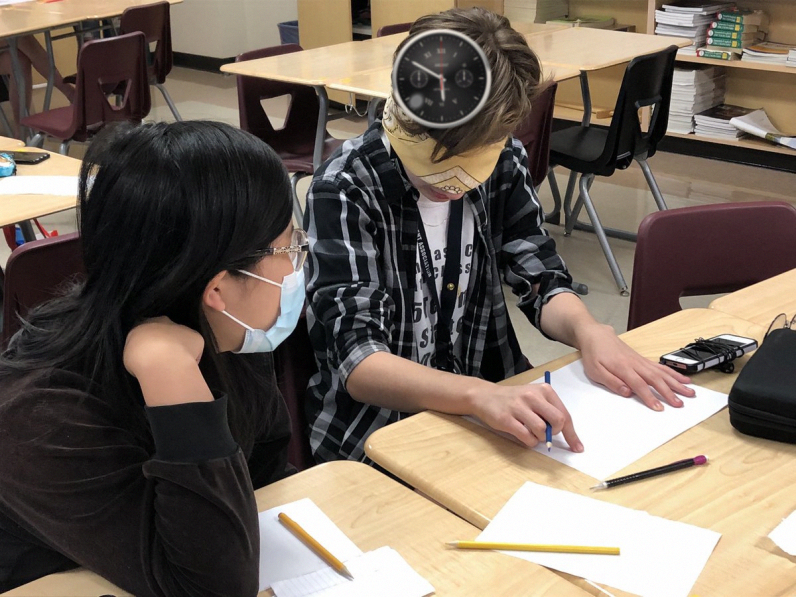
5:50
